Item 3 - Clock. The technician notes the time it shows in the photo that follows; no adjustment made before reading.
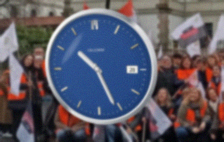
10:26
